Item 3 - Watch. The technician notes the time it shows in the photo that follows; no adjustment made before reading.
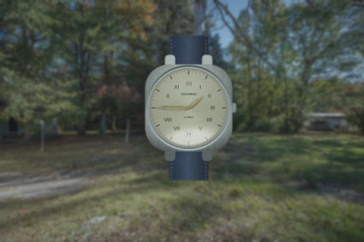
1:45
